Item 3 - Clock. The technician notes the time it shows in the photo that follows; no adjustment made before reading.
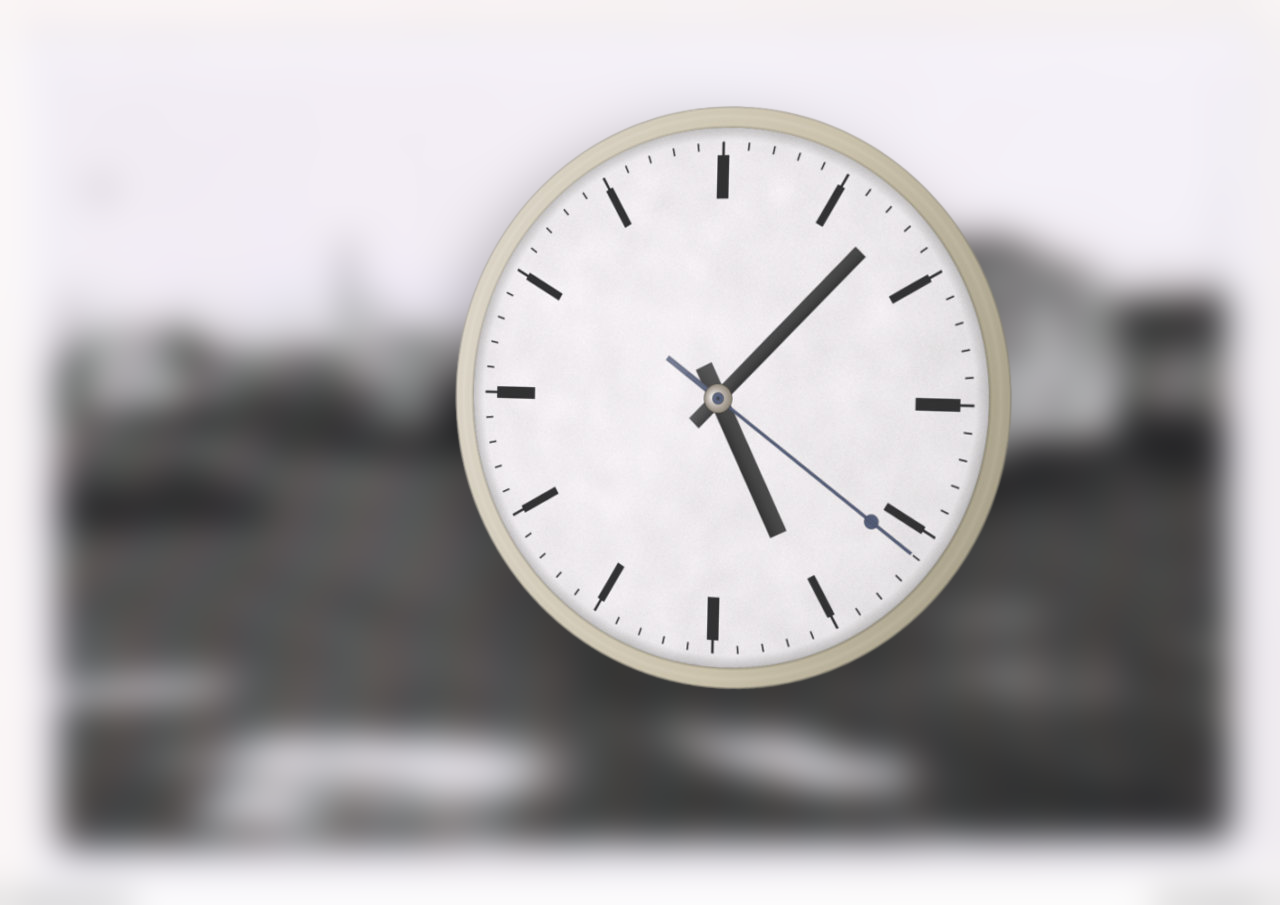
5:07:21
